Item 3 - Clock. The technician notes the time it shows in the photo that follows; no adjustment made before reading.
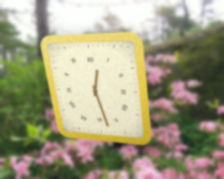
12:28
